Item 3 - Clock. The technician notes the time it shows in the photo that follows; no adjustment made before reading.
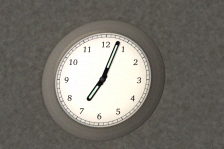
7:03
